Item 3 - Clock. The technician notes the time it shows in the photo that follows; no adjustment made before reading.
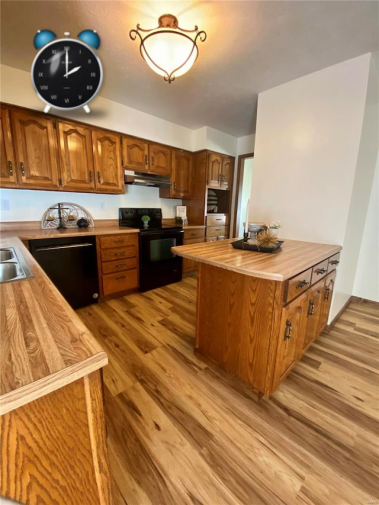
2:00
